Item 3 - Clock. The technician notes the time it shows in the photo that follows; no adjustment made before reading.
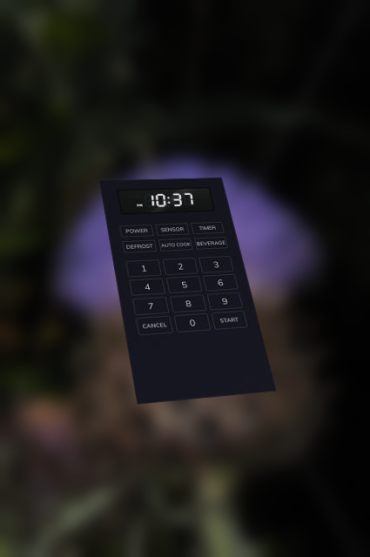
10:37
